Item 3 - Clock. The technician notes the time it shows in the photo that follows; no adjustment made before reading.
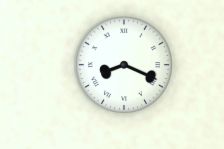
8:19
